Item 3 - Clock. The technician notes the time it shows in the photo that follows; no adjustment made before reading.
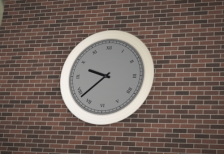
9:38
